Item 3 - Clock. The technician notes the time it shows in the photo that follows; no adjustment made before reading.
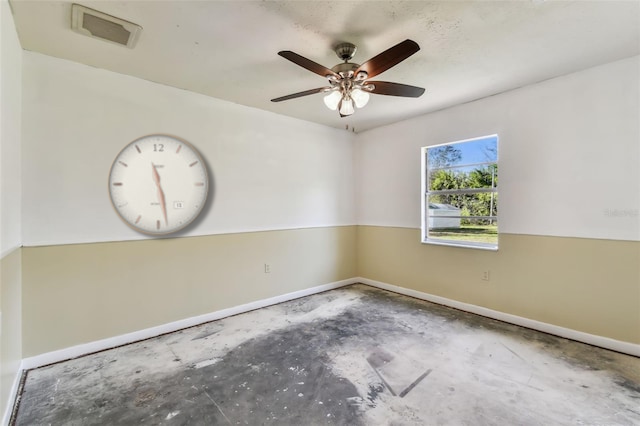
11:28
